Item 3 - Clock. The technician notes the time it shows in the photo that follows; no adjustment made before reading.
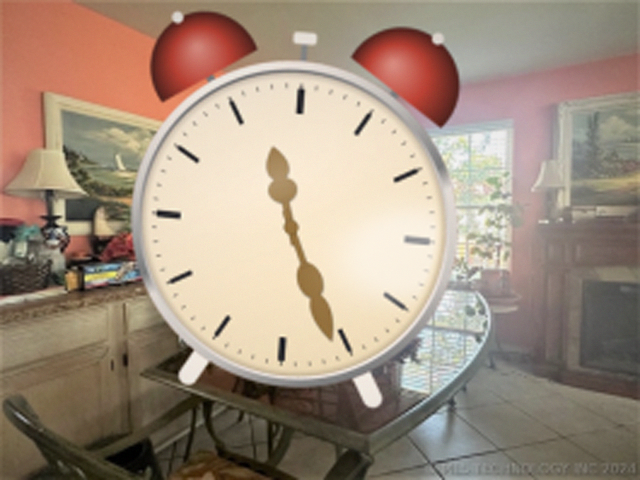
11:26
